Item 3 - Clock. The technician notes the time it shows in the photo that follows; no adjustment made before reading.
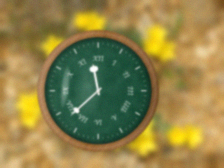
11:38
